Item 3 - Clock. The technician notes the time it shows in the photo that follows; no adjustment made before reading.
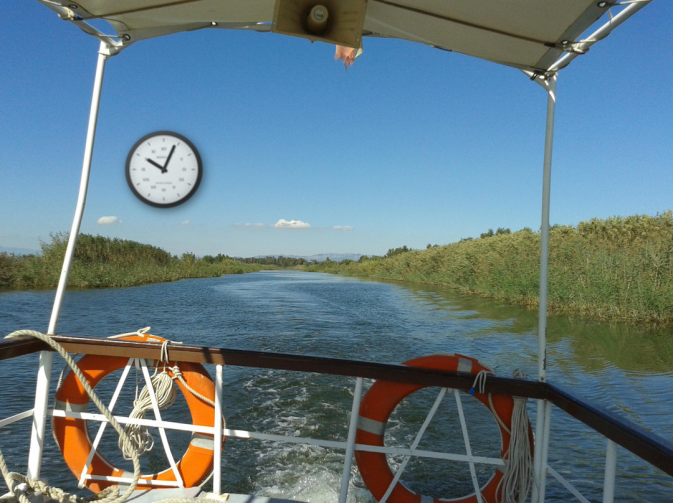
10:04
